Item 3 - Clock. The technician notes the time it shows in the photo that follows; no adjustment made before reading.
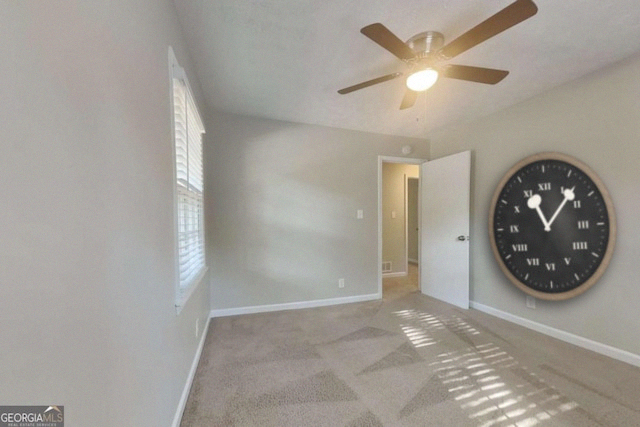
11:07
